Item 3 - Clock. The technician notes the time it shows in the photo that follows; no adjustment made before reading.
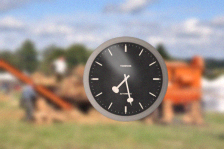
7:28
